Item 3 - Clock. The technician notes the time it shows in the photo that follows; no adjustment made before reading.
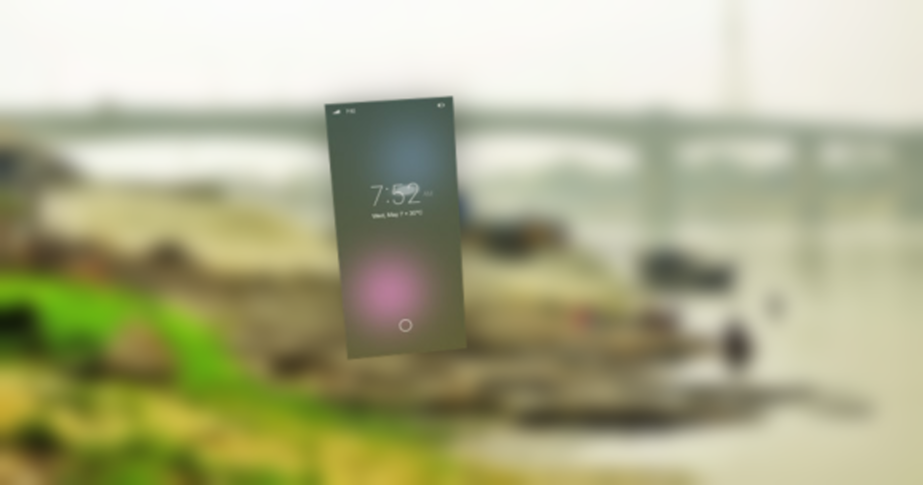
7:52
